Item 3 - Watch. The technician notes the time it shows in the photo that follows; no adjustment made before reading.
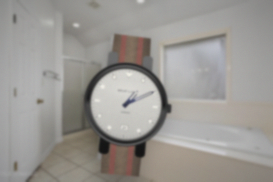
1:10
